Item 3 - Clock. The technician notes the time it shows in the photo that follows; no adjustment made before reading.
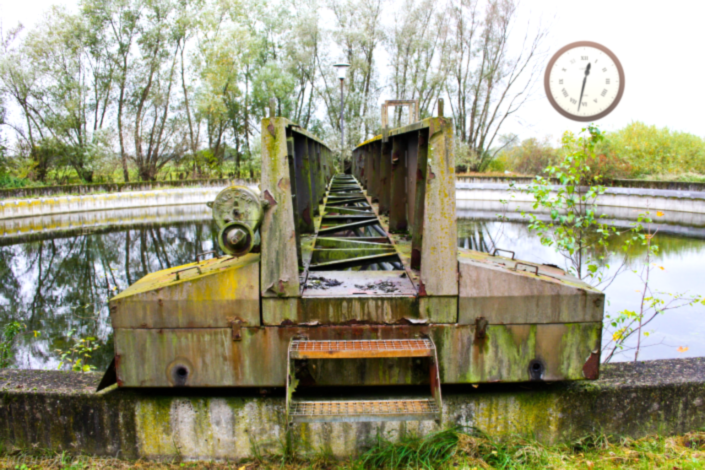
12:32
